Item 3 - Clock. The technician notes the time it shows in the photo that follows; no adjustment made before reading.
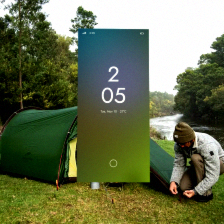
2:05
